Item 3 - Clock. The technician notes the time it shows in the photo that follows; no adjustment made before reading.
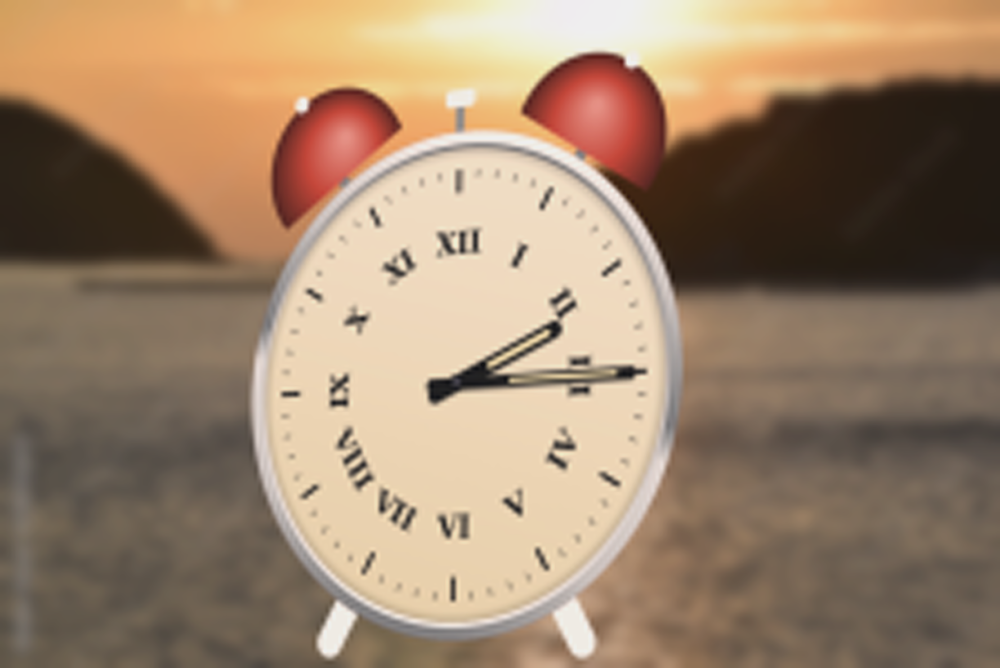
2:15
